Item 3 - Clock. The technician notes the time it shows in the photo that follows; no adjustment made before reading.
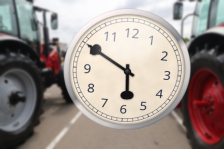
5:50
